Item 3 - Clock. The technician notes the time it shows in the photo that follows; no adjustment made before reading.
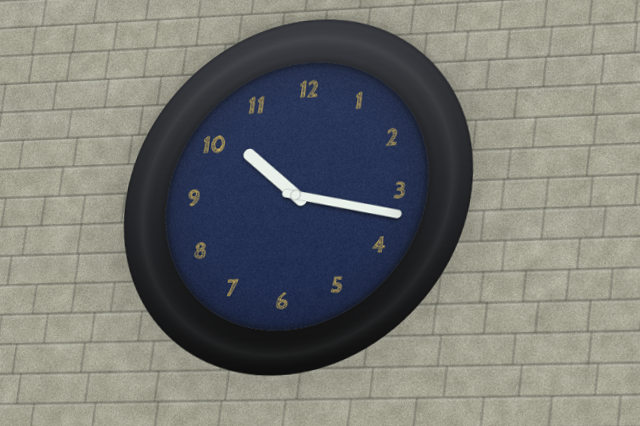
10:17
